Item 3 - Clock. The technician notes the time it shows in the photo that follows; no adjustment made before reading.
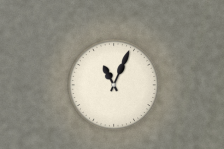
11:04
